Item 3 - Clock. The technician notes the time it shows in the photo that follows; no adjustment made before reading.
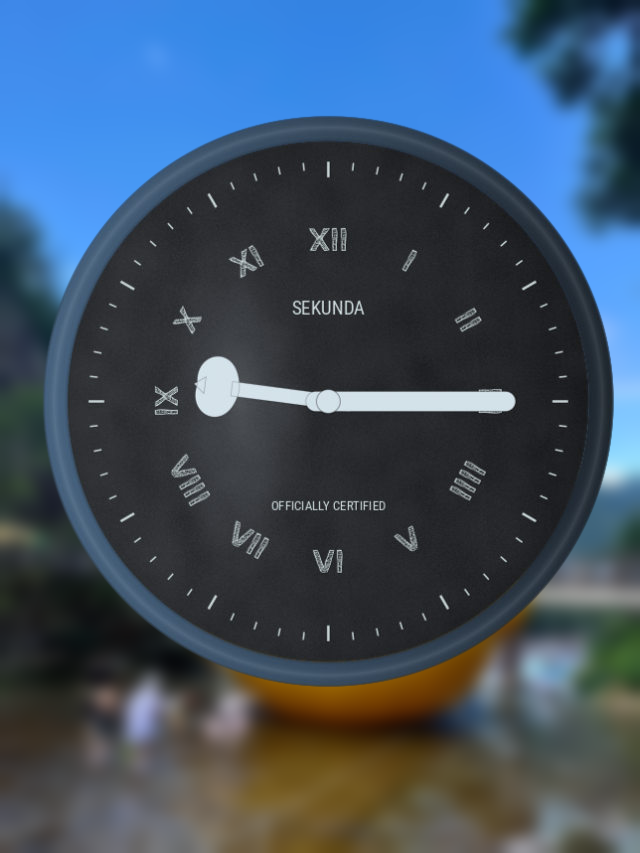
9:15
